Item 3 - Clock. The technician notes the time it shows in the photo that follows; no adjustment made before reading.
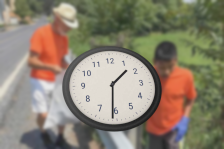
1:31
